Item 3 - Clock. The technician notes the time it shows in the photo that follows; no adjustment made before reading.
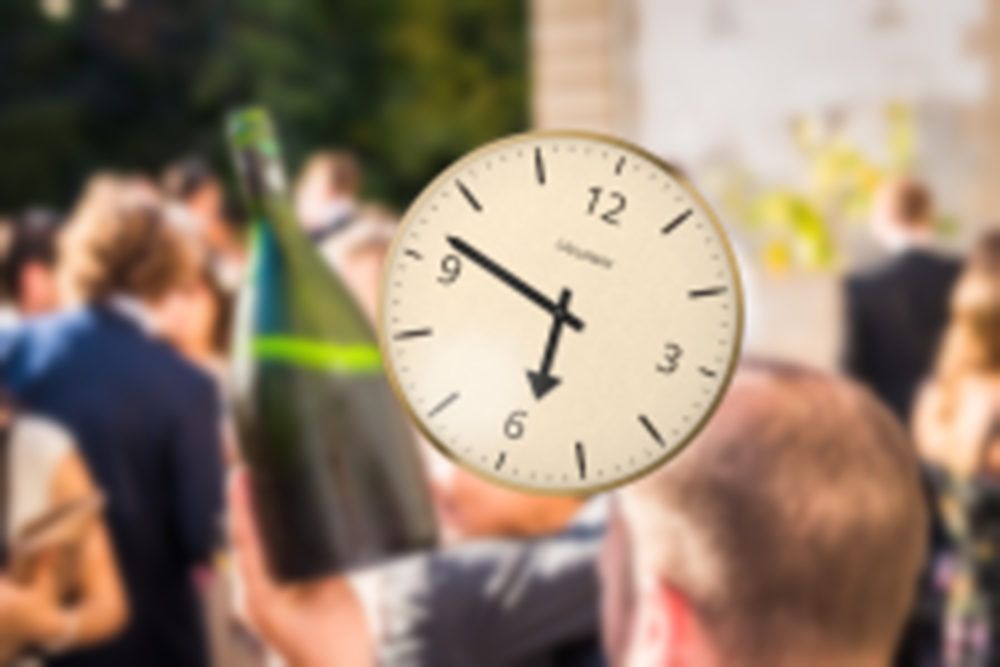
5:47
